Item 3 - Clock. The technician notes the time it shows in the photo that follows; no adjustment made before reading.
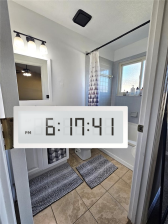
6:17:41
